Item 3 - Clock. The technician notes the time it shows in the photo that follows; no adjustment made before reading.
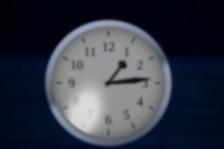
1:14
